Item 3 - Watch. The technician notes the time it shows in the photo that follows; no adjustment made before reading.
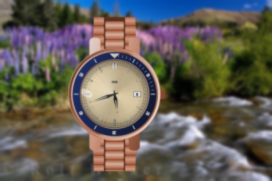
5:42
